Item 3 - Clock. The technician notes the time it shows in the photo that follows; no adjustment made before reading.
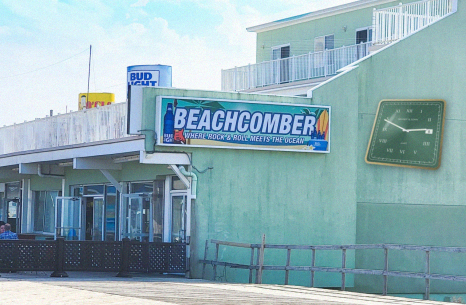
2:49
